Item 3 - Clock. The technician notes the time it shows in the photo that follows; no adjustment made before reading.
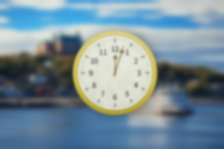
12:03
